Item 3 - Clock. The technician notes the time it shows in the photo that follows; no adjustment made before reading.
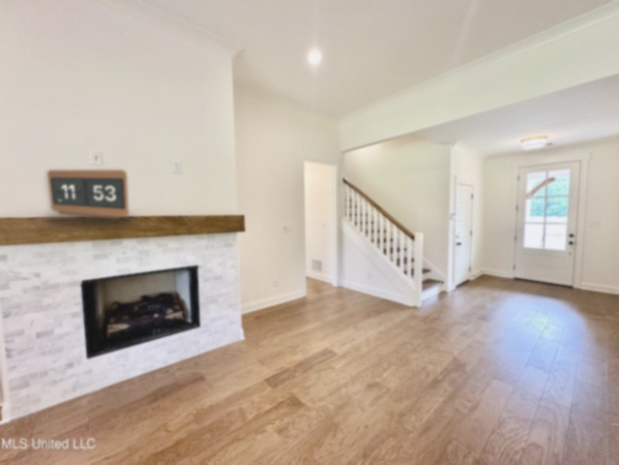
11:53
